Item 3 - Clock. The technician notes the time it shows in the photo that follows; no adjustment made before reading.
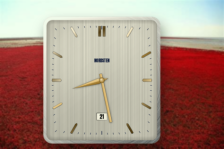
8:28
